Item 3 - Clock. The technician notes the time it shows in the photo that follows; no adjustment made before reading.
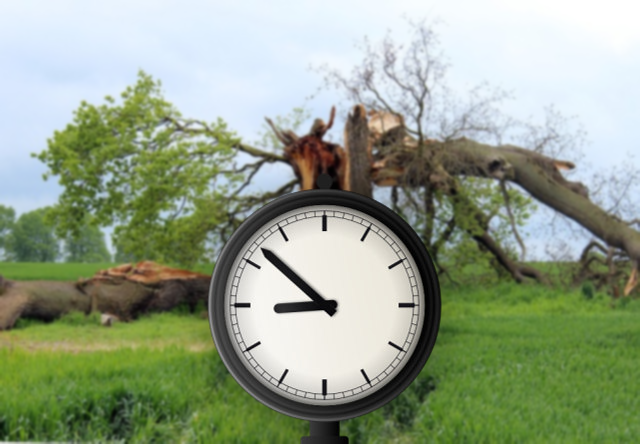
8:52
